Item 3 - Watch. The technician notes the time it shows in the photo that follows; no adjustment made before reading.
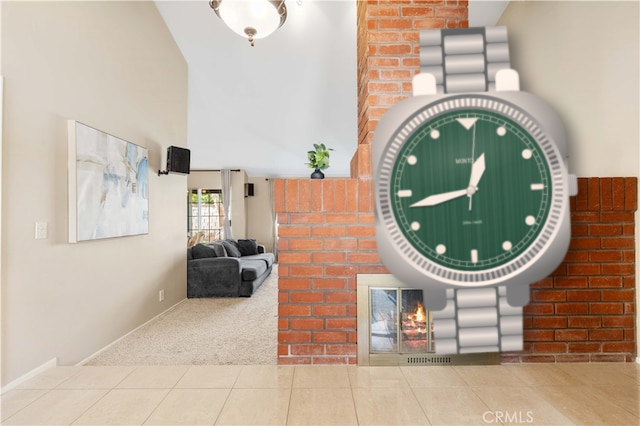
12:43:01
